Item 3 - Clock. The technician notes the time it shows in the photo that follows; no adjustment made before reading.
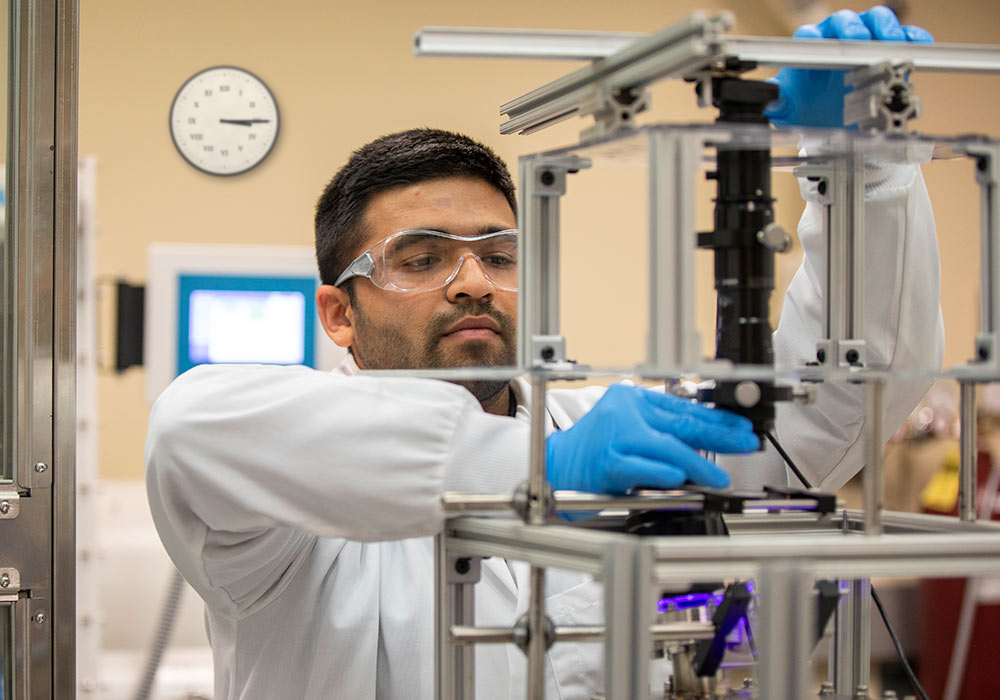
3:15
